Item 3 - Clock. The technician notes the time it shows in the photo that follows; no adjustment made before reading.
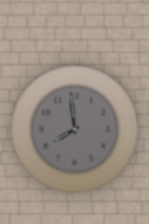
7:59
